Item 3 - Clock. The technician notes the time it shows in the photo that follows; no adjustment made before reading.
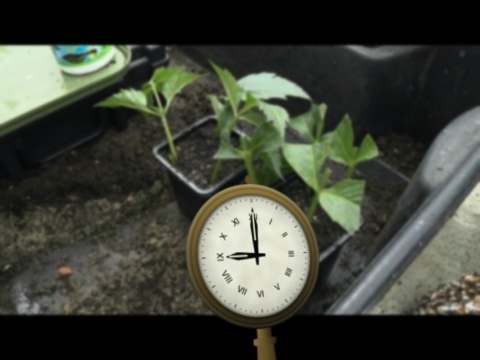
9:00
